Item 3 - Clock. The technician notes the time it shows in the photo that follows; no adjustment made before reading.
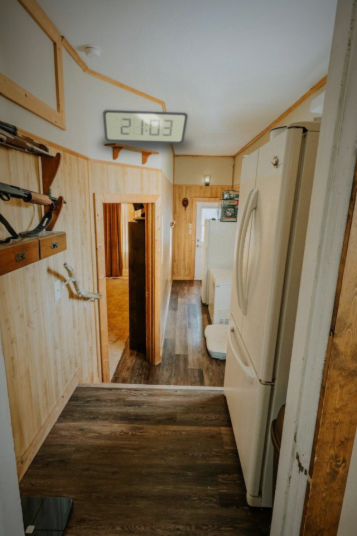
21:03
